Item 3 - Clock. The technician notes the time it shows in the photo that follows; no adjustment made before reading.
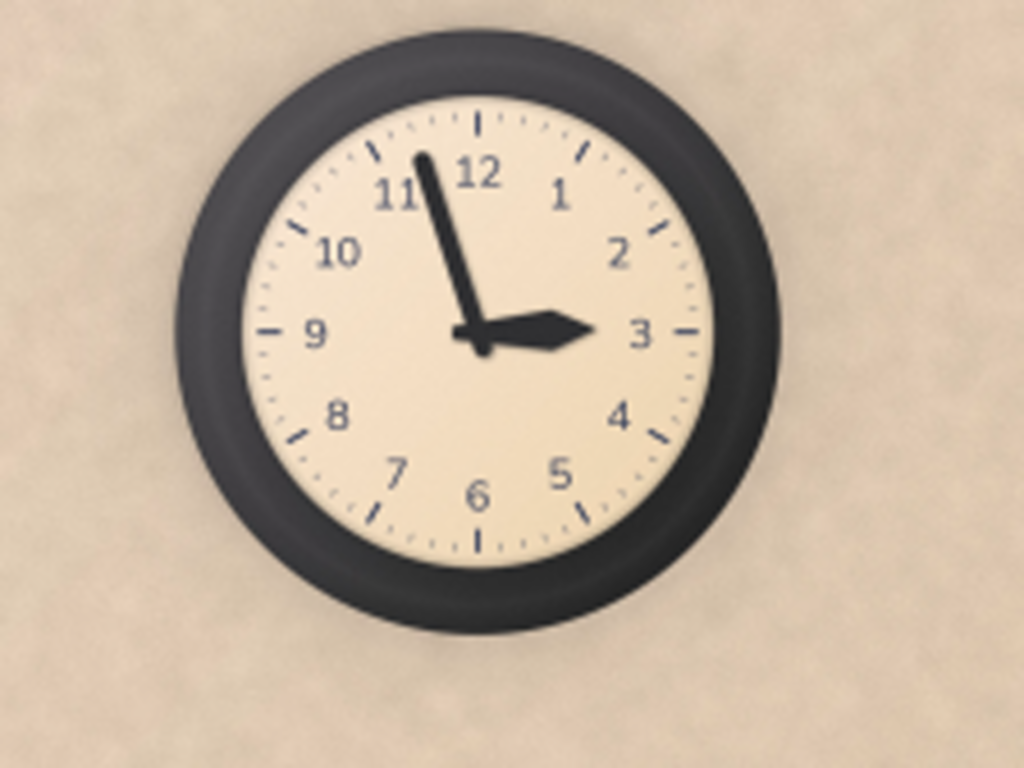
2:57
